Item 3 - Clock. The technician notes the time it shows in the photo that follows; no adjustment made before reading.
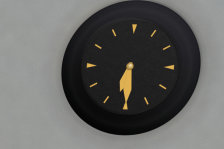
6:30
